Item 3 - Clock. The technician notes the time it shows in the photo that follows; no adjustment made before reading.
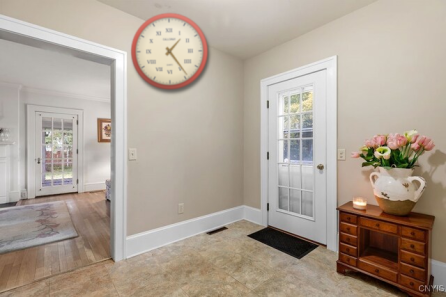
1:24
